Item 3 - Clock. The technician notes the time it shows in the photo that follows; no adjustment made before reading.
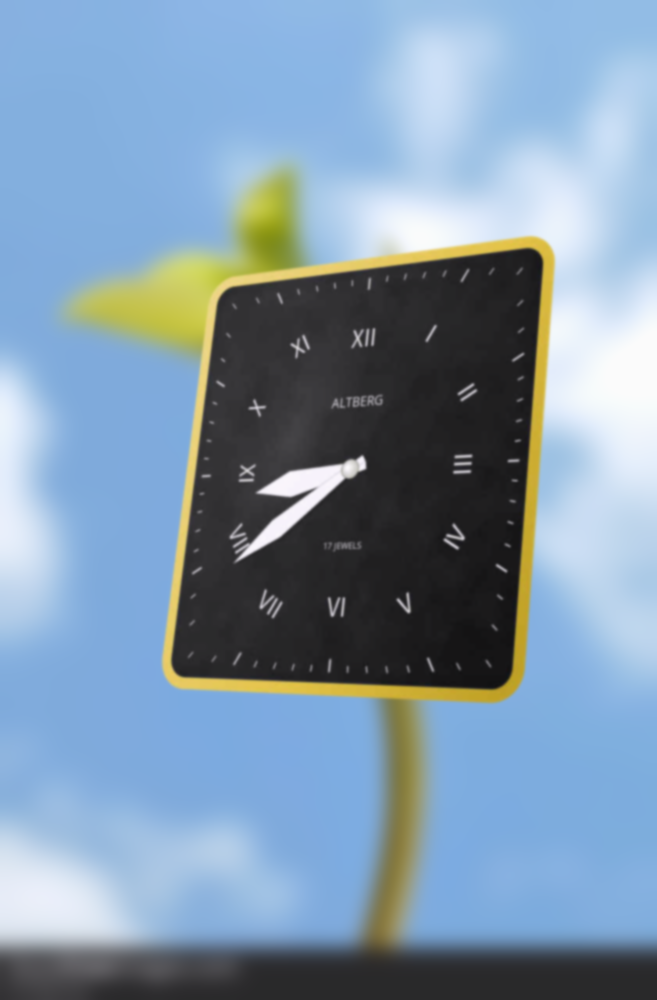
8:39
